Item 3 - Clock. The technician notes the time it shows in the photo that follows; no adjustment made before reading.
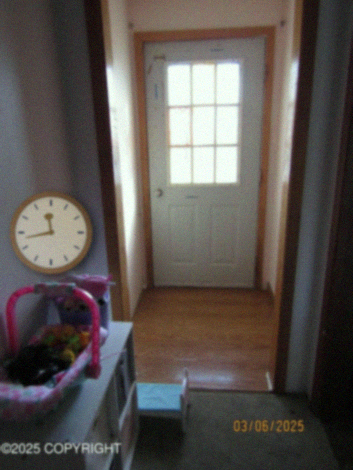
11:43
